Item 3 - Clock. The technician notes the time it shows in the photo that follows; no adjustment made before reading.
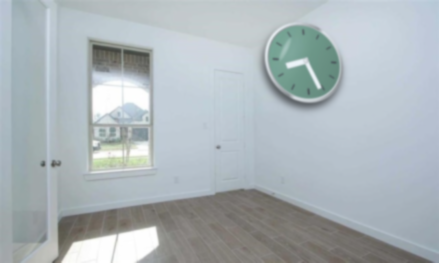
8:26
